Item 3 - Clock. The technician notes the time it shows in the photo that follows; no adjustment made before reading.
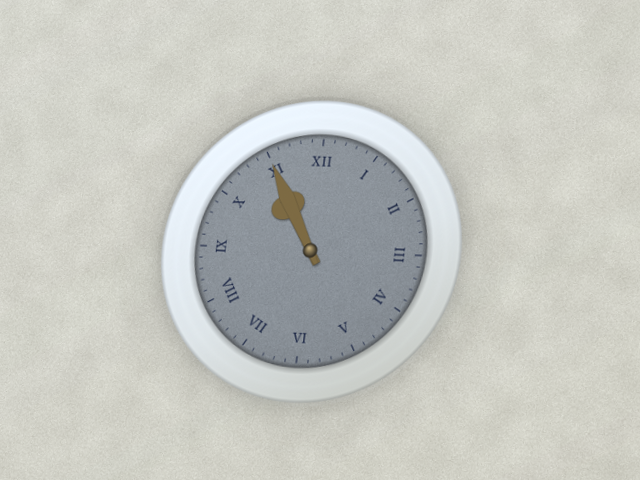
10:55
